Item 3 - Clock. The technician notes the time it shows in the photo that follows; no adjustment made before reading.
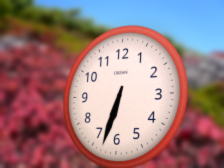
6:33
